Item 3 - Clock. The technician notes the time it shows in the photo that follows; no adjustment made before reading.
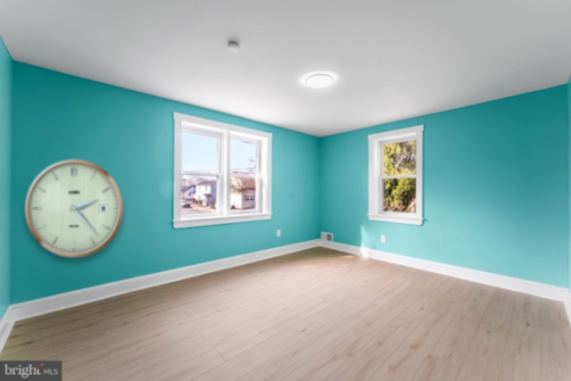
2:23
